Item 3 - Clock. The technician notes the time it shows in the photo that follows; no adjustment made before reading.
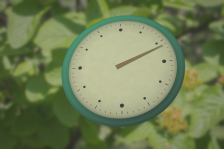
2:11
